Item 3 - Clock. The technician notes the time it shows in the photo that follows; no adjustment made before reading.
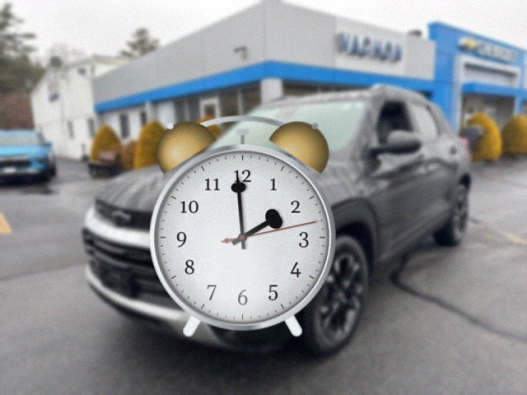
1:59:13
